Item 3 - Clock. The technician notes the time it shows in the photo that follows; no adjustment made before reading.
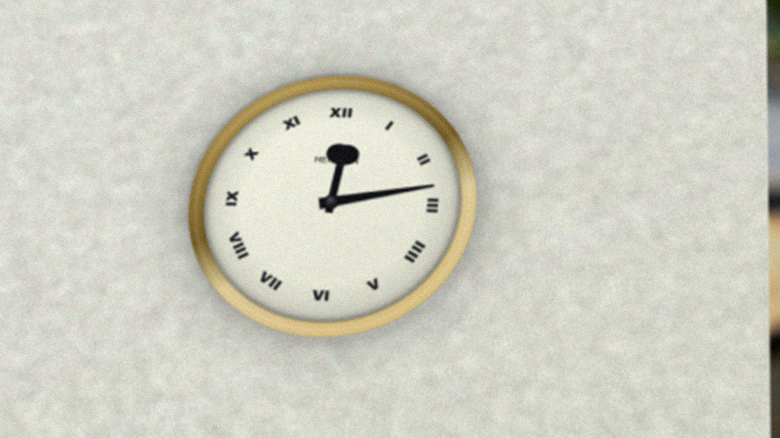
12:13
